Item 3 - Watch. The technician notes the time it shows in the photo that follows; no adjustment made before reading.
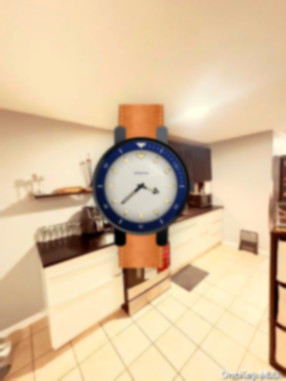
3:38
